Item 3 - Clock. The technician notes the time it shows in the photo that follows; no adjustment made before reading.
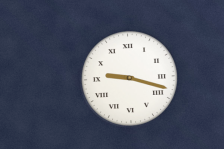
9:18
